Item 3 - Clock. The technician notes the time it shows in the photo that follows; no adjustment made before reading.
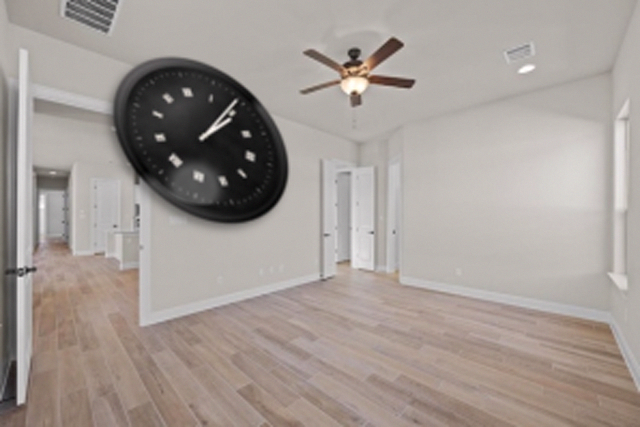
2:09
